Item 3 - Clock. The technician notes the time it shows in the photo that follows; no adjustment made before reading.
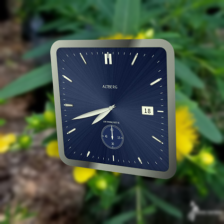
7:42
